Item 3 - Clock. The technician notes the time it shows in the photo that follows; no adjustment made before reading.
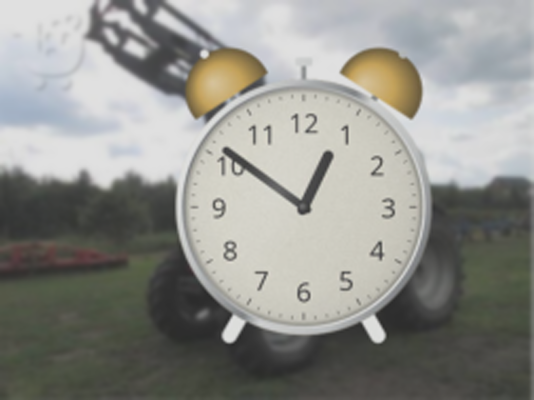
12:51
